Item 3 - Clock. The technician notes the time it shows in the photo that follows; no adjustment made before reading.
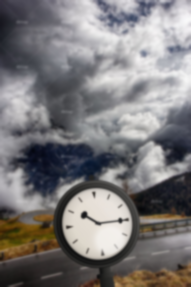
10:15
